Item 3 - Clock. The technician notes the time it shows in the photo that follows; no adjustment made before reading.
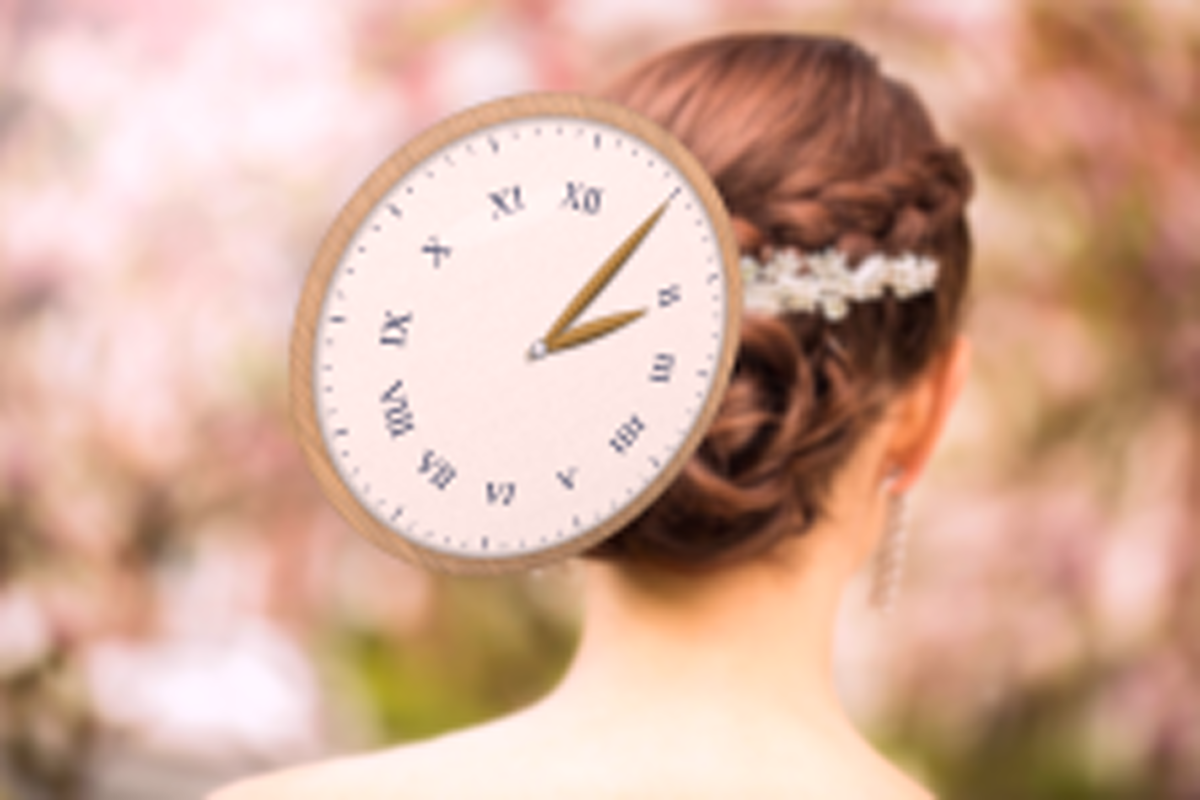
2:05
